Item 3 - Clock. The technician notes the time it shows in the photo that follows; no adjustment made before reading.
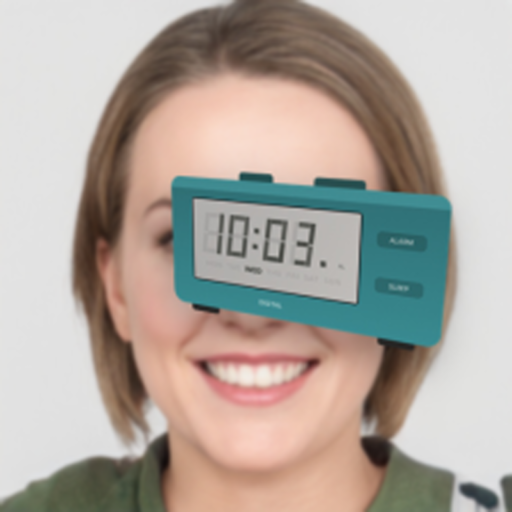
10:03
